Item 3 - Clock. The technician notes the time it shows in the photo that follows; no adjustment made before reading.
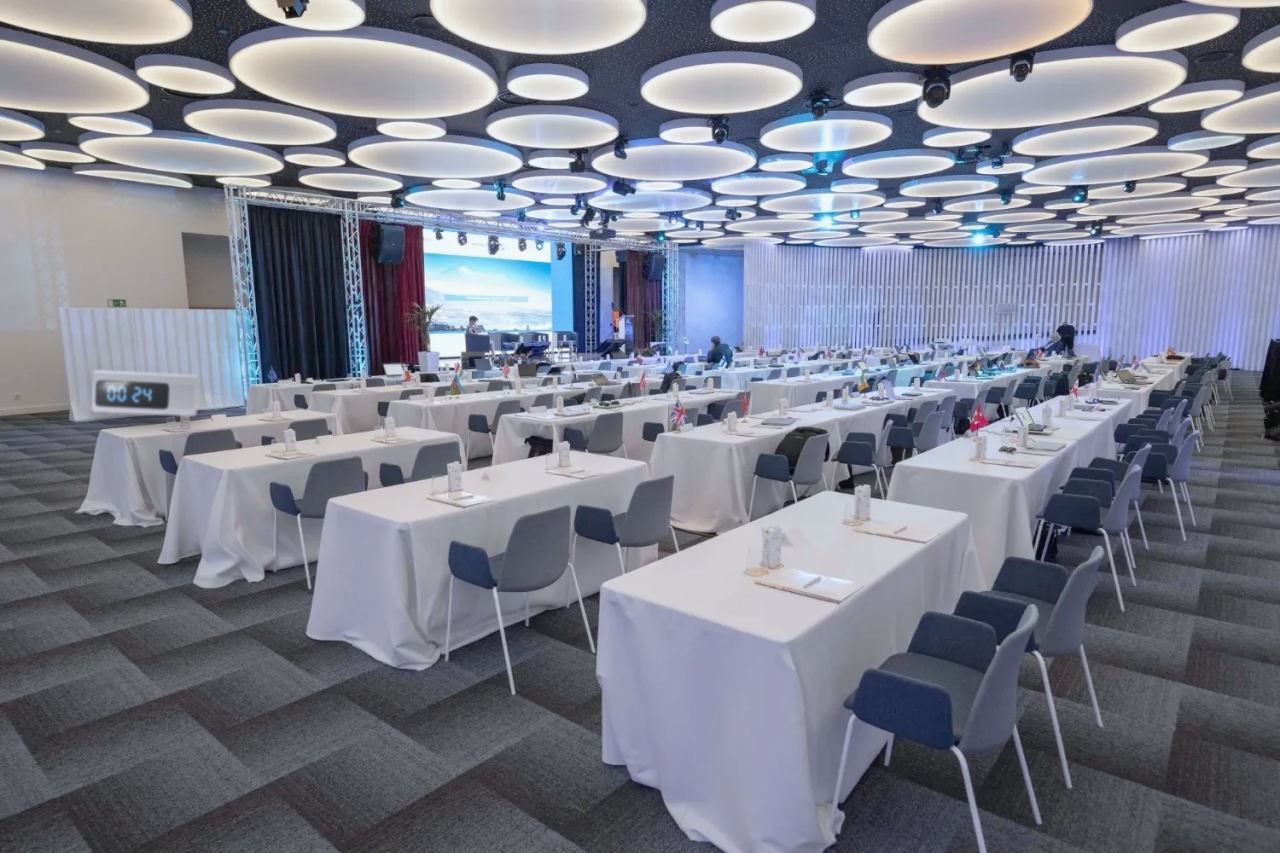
0:24
